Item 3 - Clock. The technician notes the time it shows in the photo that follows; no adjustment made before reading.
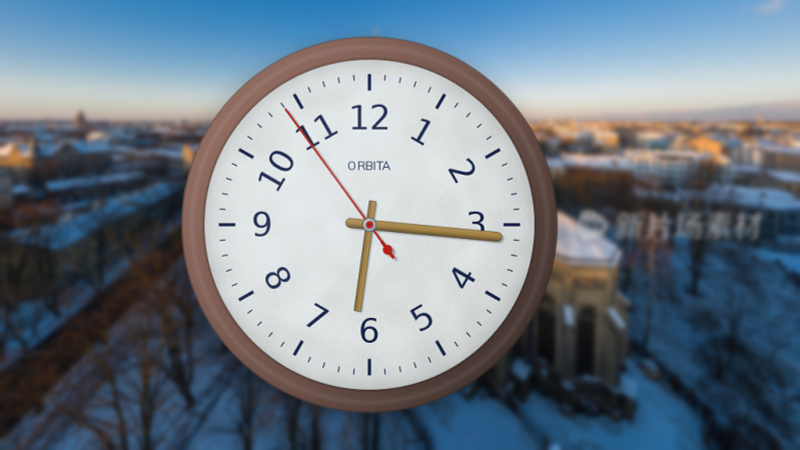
6:15:54
